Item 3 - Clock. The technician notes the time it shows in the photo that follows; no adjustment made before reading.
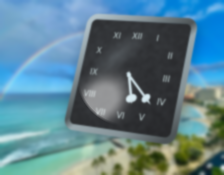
5:22
